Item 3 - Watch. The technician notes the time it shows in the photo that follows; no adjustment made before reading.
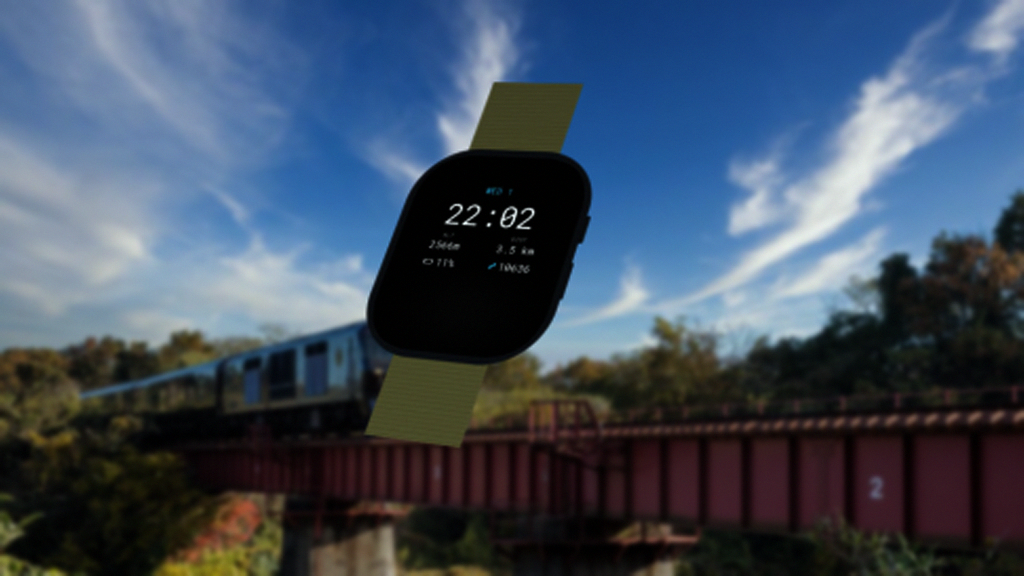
22:02
